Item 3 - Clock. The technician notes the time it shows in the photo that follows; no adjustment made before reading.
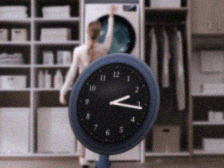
2:16
